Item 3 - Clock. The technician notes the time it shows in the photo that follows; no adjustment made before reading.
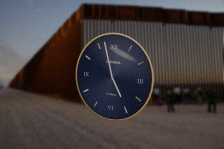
4:57
